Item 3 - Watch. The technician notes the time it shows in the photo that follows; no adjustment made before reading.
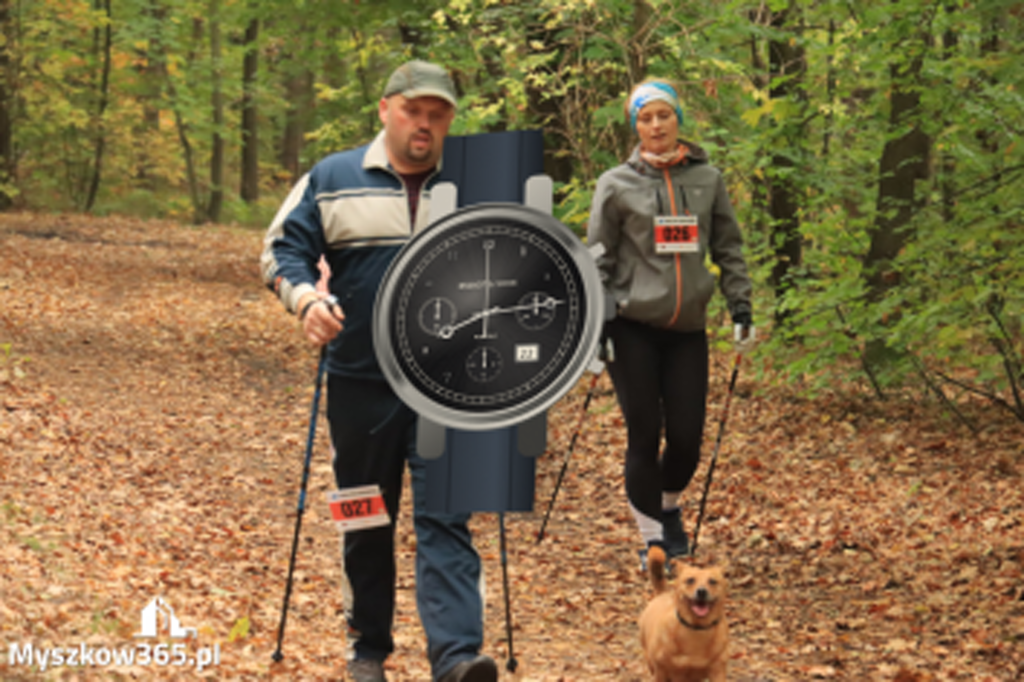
8:14
